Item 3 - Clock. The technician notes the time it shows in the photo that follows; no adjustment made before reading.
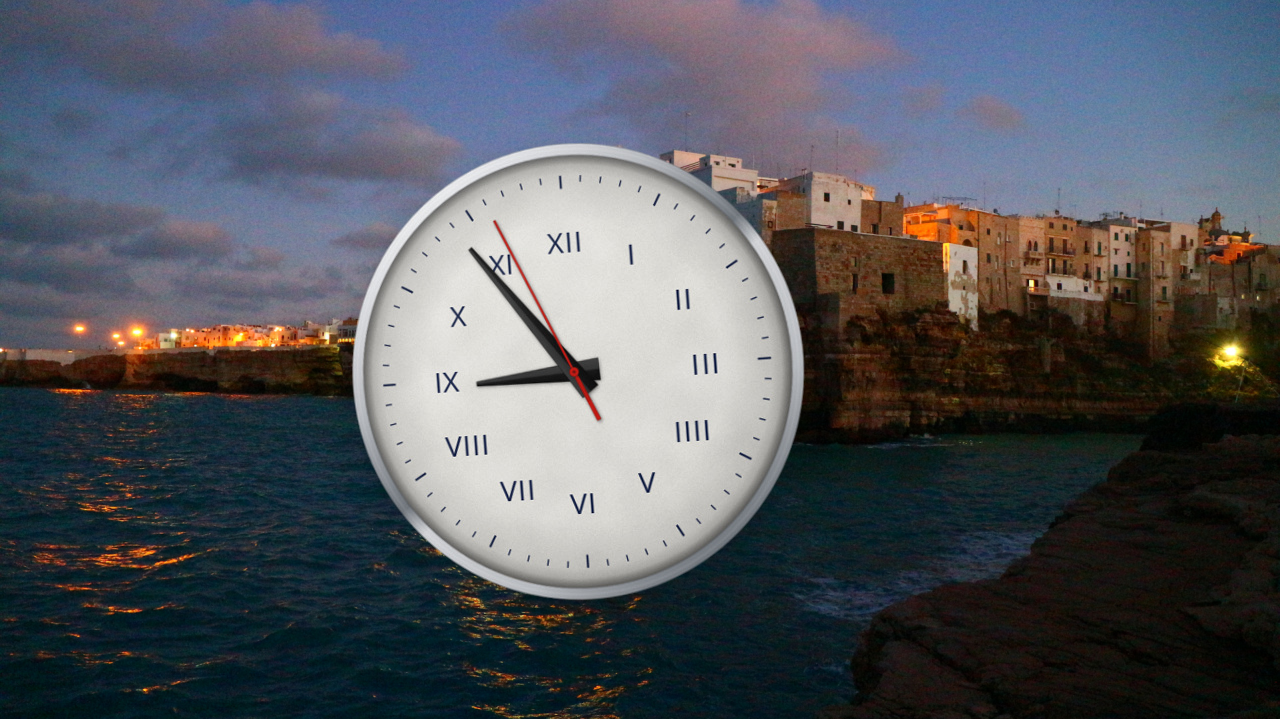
8:53:56
